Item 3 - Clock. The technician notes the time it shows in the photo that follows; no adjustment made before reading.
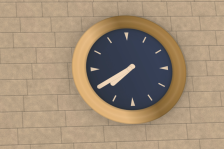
7:40
